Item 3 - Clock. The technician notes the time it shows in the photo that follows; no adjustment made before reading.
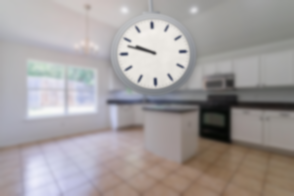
9:48
